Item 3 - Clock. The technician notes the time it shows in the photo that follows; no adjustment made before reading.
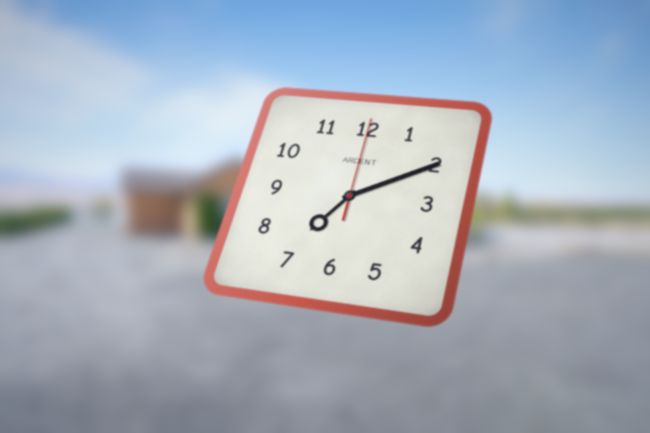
7:10:00
